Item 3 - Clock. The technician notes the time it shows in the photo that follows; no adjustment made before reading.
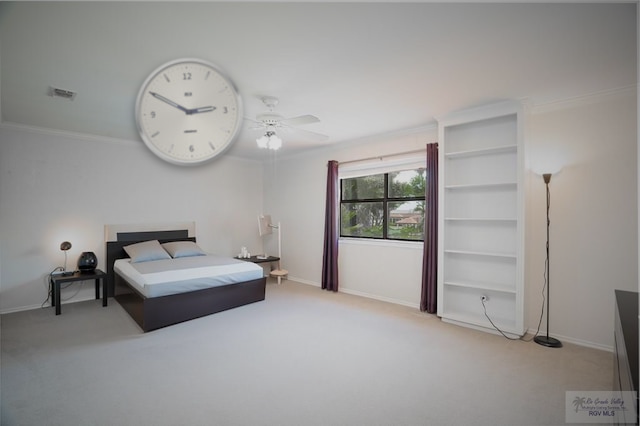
2:50
